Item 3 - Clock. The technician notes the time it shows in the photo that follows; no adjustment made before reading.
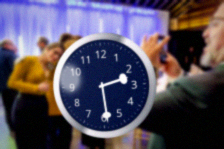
2:29
